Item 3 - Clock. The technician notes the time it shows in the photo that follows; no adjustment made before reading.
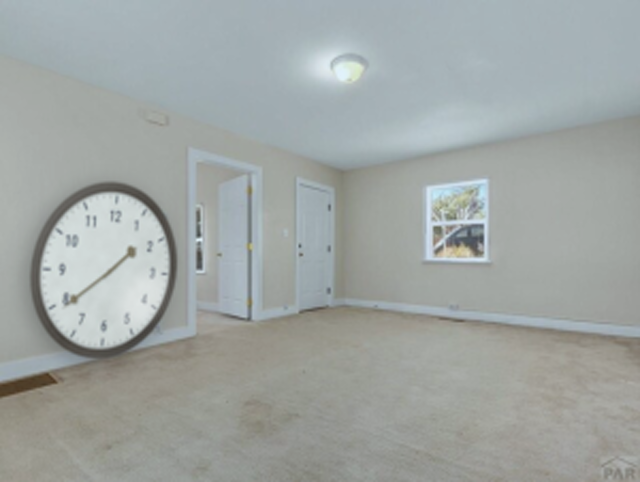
1:39
